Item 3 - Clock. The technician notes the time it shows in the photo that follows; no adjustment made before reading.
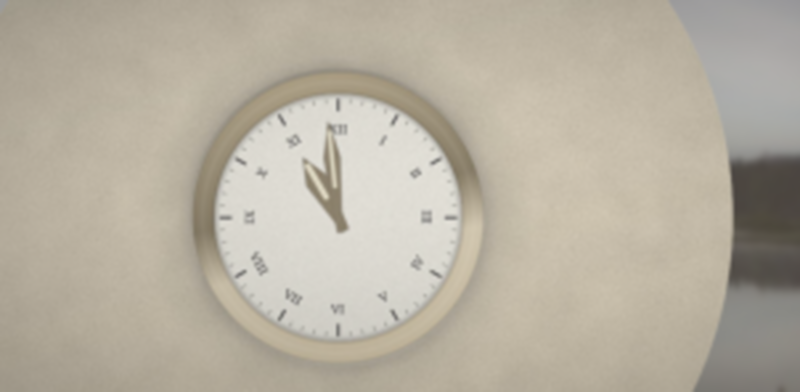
10:59
